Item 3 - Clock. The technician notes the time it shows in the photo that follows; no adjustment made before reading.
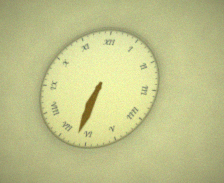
6:32
